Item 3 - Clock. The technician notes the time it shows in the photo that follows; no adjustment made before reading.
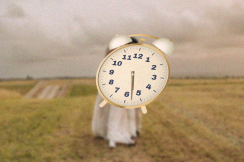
5:28
